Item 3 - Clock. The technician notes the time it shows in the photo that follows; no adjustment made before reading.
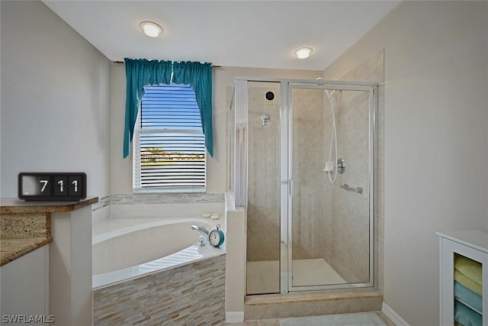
7:11
